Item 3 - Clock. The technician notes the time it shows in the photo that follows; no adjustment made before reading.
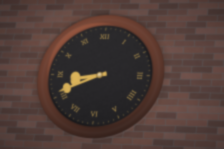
8:41
